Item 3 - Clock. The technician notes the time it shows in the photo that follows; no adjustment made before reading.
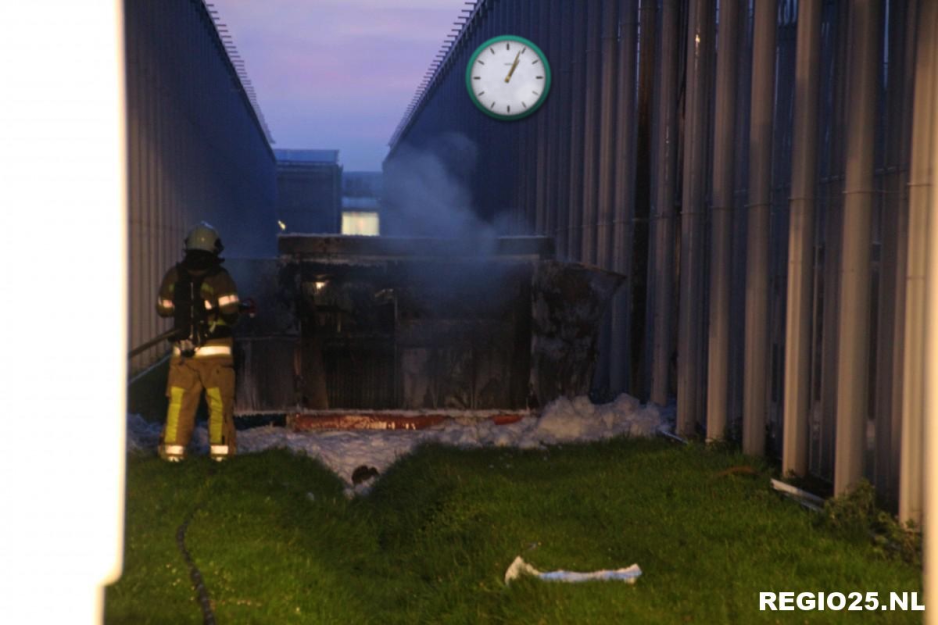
1:04
